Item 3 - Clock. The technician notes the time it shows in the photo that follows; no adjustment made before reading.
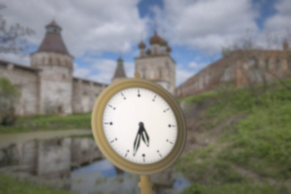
5:33
